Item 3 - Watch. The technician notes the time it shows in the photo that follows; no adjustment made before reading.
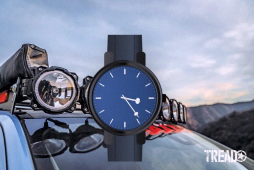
3:24
